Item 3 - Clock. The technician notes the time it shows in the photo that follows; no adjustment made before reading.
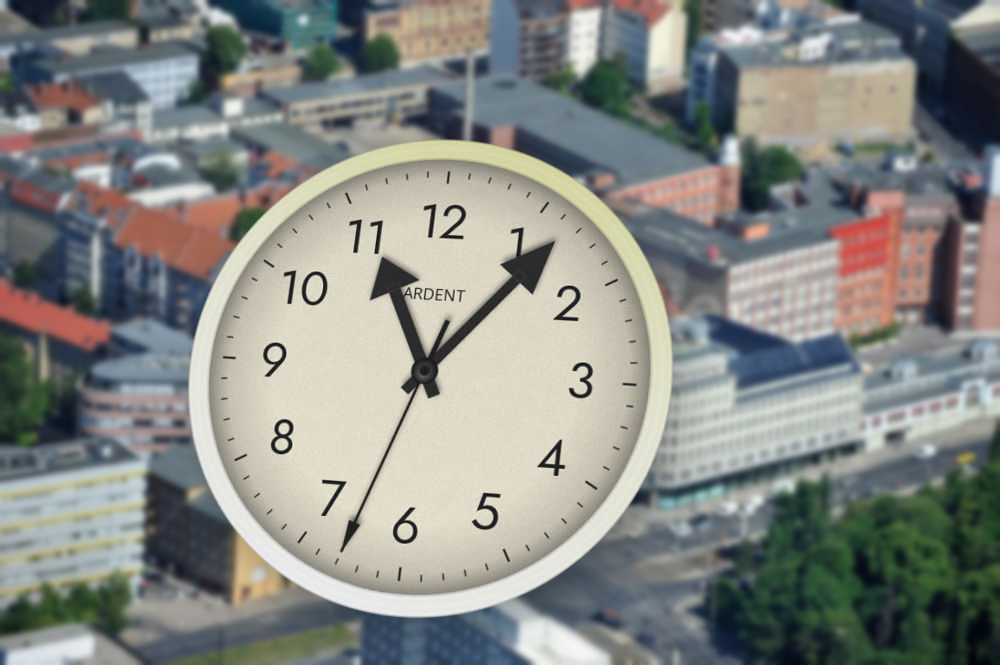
11:06:33
